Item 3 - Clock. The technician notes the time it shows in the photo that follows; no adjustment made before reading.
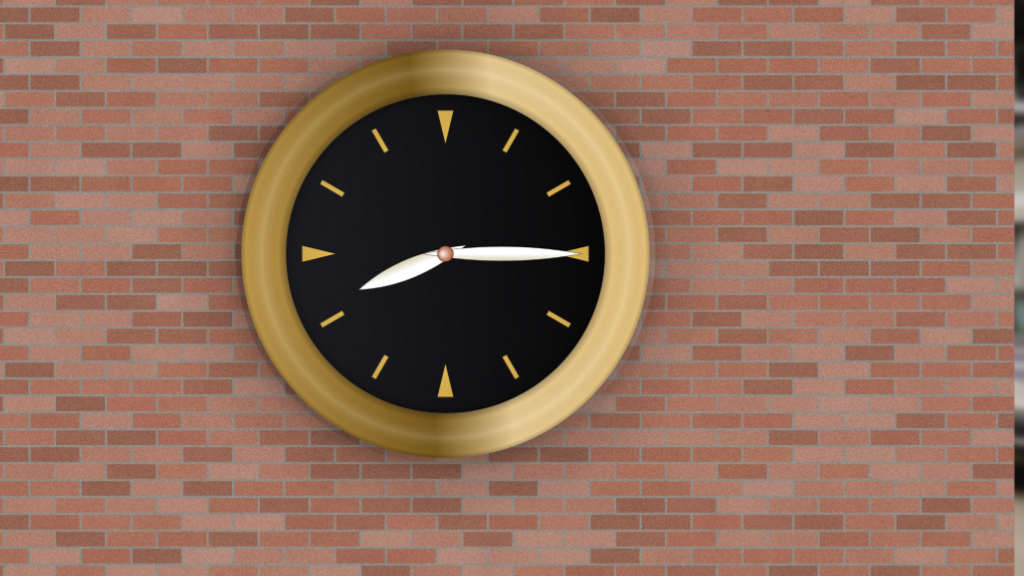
8:15
